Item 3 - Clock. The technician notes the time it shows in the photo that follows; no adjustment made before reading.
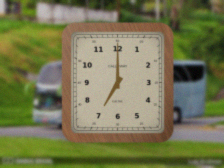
7:00
